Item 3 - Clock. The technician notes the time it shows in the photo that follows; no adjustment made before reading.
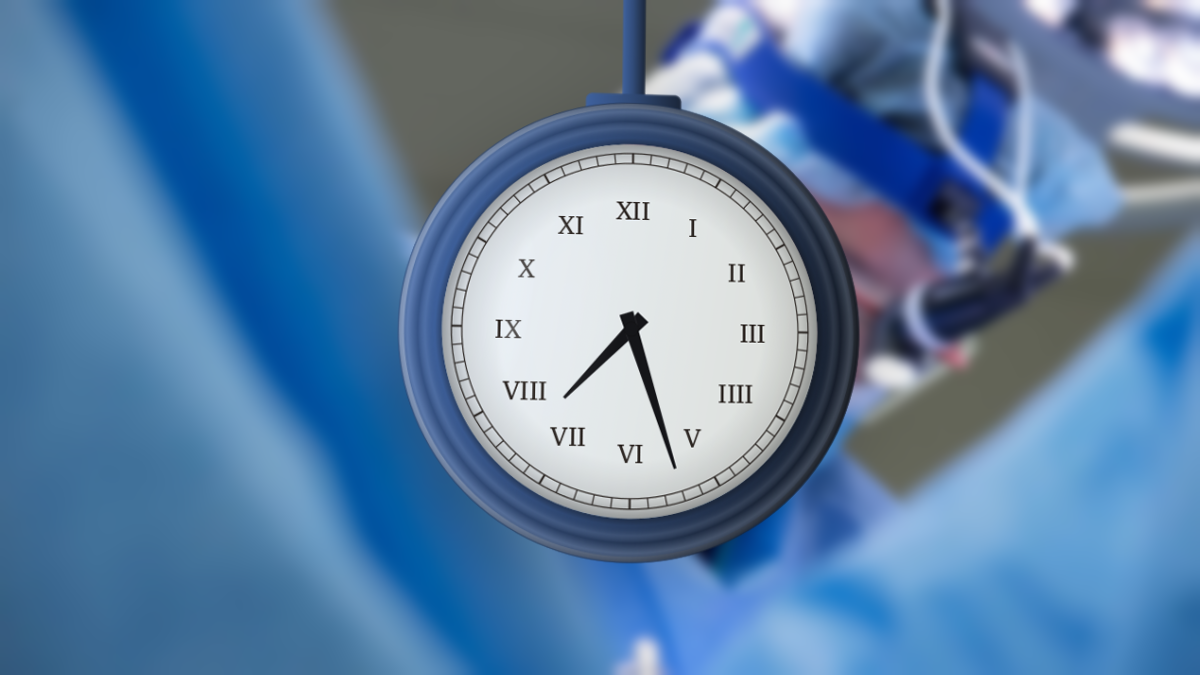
7:27
